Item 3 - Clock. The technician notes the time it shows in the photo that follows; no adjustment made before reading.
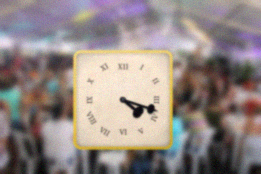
4:18
